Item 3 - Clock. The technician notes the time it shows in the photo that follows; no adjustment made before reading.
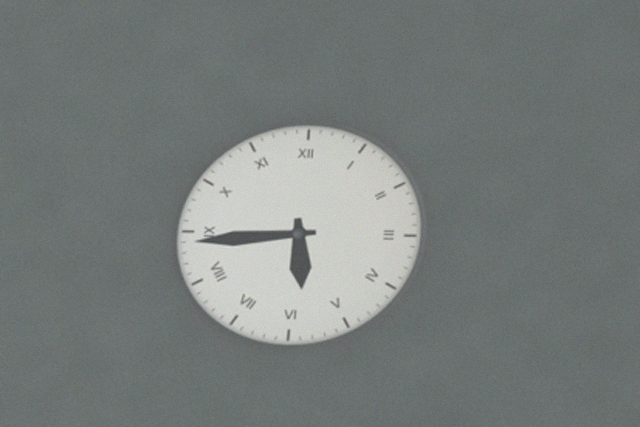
5:44
